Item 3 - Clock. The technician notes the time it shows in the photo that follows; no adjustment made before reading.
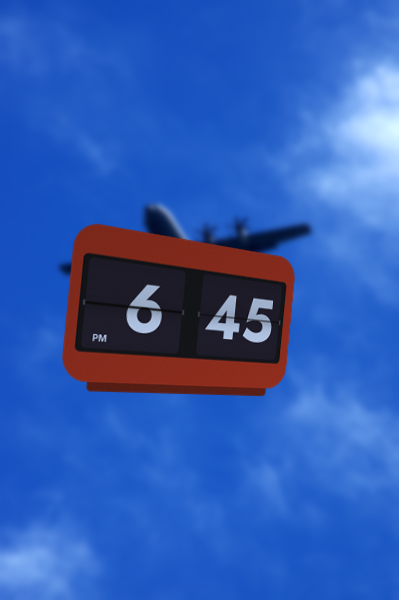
6:45
